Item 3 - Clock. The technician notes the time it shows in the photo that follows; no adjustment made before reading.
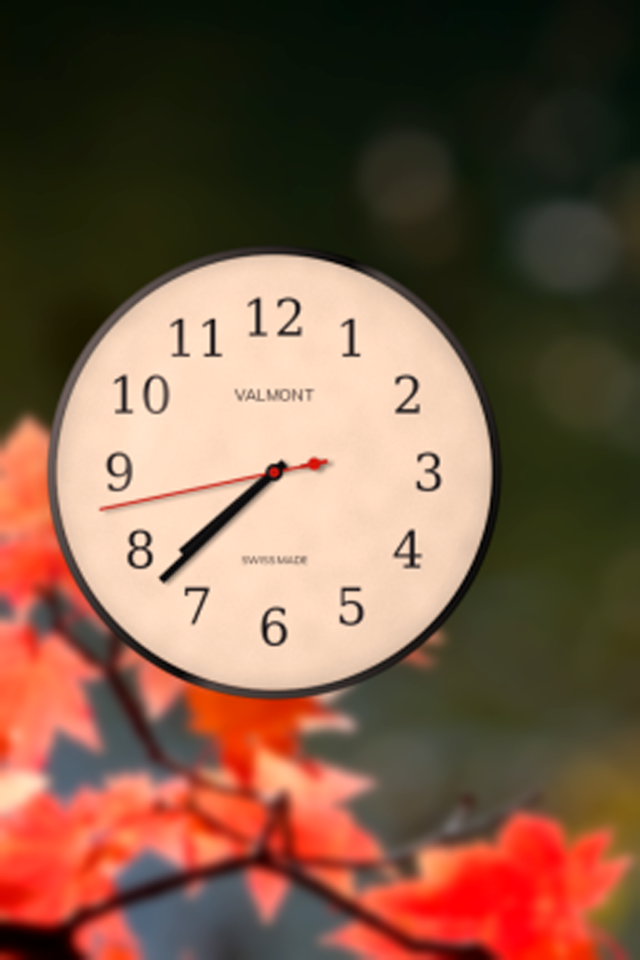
7:37:43
